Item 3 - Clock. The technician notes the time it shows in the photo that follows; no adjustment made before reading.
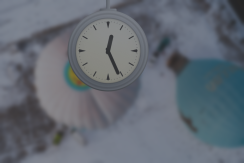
12:26
